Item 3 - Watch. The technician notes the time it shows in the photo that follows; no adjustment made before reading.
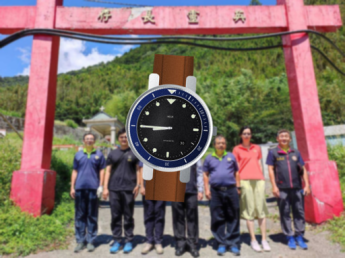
8:45
